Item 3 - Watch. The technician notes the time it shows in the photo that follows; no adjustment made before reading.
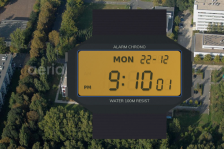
9:10:01
